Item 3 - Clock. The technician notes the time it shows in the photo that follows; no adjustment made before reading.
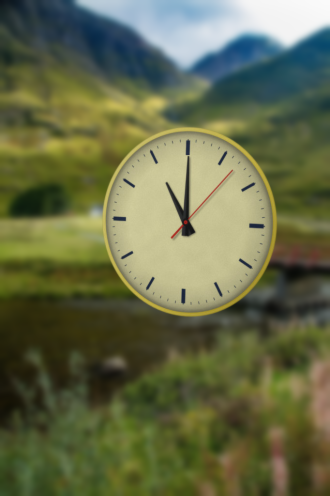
11:00:07
